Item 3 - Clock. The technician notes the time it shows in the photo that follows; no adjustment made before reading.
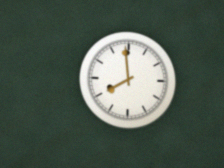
7:59
